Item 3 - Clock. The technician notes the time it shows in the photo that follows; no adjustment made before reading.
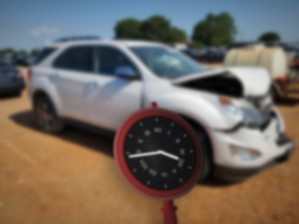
3:44
